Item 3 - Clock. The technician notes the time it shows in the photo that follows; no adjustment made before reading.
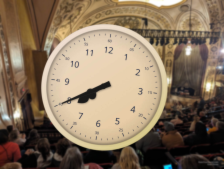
7:40
